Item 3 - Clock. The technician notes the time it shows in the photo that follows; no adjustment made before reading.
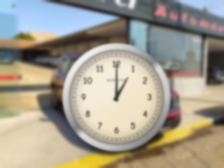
1:00
